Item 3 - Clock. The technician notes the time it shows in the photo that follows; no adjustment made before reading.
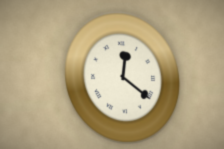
12:21
